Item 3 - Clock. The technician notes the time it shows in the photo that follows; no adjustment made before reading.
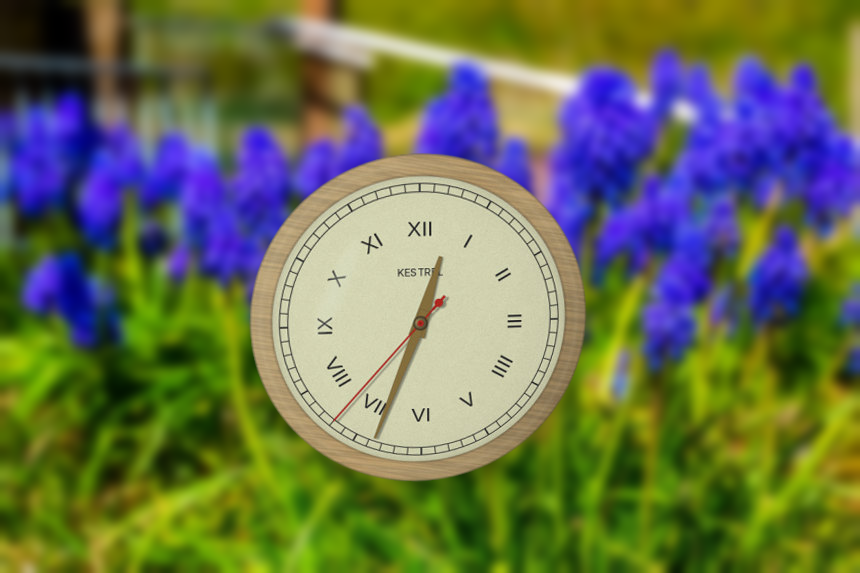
12:33:37
